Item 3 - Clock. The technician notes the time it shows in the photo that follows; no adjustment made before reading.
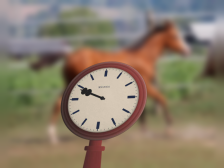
9:49
